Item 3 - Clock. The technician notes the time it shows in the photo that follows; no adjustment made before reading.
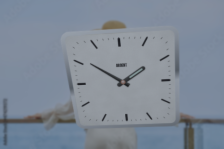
1:51
